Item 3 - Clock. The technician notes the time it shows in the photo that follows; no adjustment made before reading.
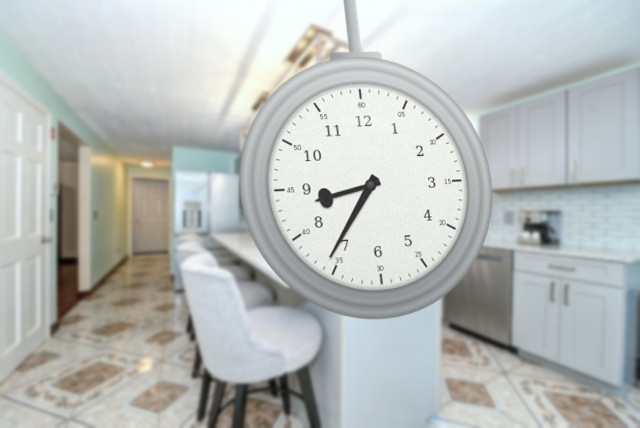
8:36
